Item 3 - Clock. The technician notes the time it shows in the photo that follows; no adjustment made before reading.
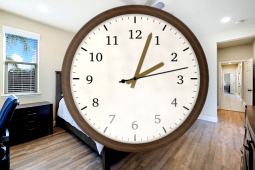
2:03:13
